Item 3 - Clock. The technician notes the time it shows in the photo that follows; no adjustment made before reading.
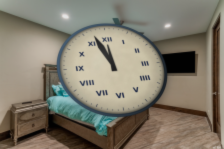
11:57
